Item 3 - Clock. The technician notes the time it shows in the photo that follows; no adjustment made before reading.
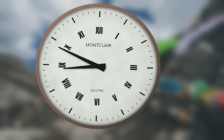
8:49
